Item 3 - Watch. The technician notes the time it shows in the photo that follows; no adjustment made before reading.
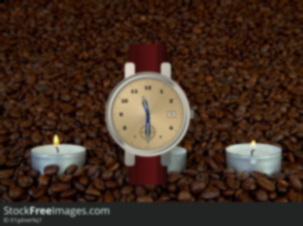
11:30
